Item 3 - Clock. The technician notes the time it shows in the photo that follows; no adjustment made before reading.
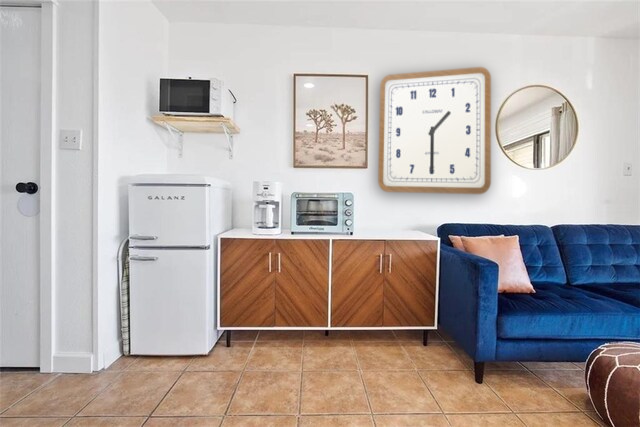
1:30
